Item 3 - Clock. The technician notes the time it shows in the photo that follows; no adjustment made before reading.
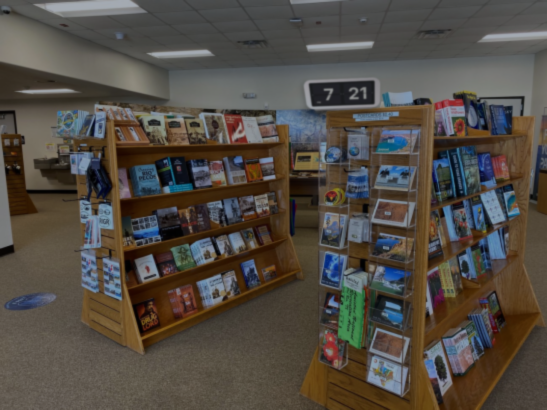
7:21
